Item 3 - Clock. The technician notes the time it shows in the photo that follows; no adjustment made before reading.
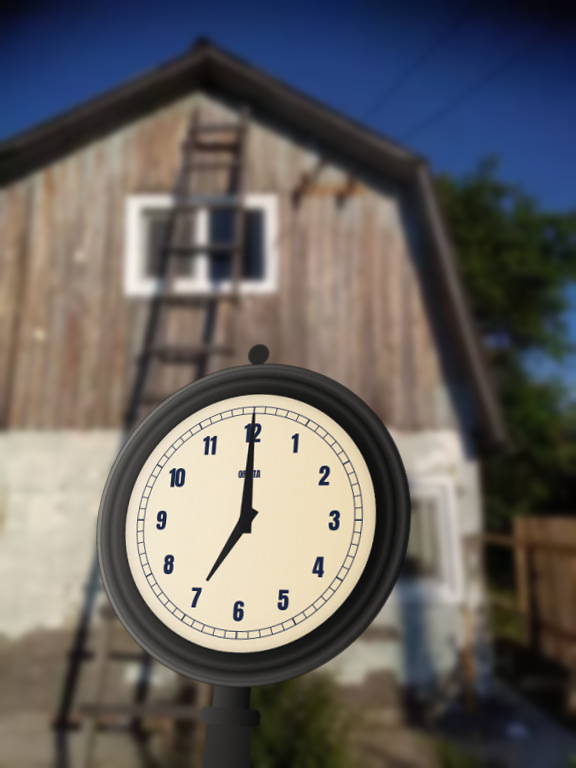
7:00
